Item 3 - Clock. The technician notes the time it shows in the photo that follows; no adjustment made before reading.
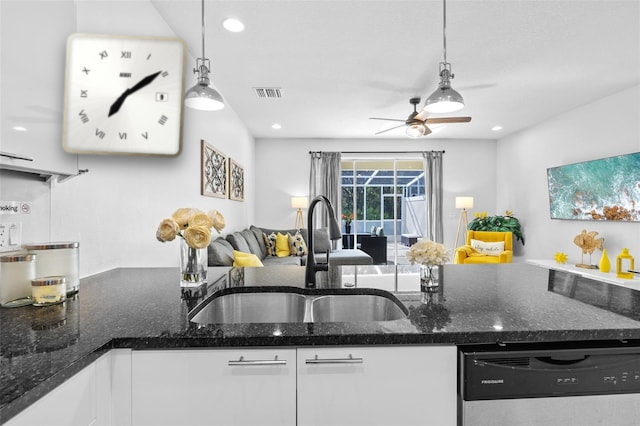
7:09
